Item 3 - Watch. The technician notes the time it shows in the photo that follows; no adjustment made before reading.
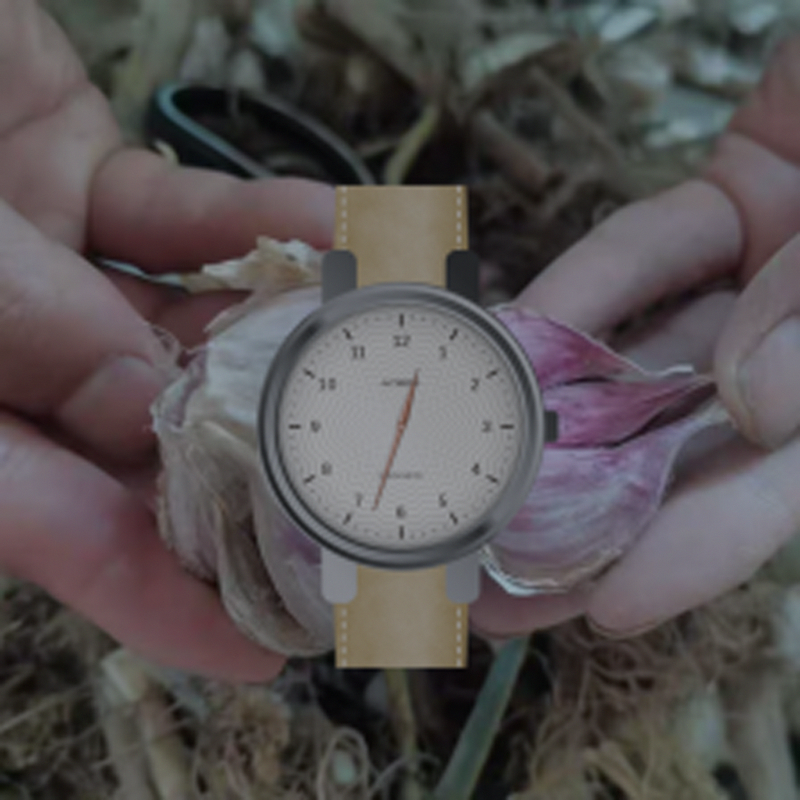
12:33
